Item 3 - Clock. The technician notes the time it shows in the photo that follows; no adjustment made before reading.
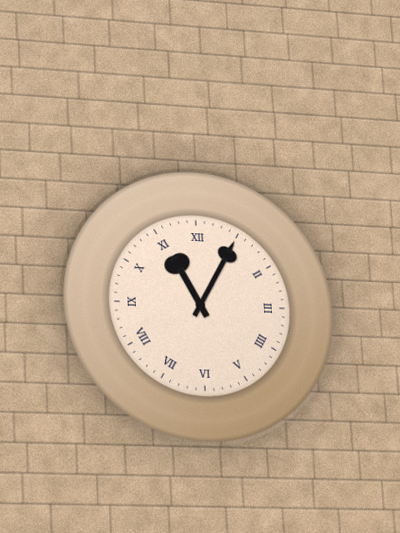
11:05
